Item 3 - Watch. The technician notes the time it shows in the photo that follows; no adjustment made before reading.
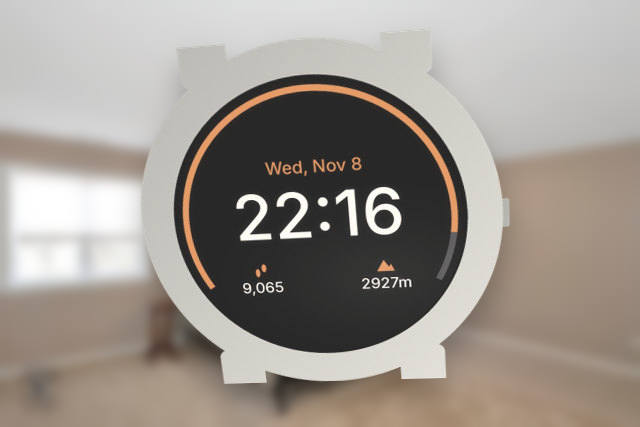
22:16
